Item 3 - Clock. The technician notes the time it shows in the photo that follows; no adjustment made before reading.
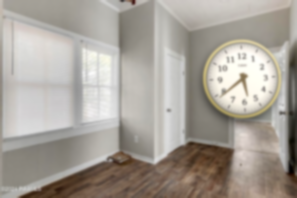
5:39
